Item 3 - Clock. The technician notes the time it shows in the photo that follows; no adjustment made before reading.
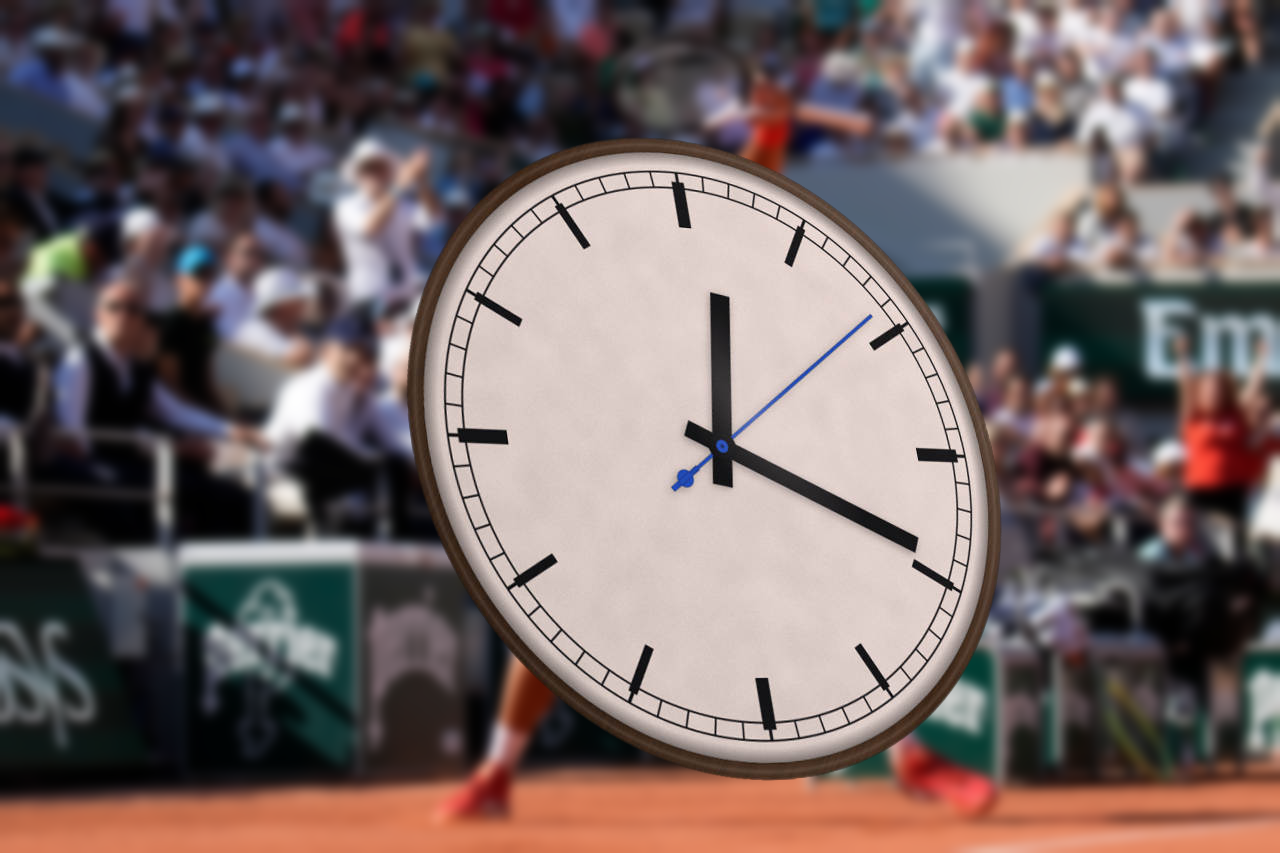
12:19:09
